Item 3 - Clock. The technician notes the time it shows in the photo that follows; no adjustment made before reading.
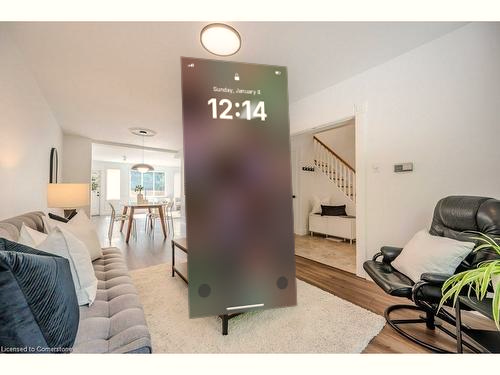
12:14
